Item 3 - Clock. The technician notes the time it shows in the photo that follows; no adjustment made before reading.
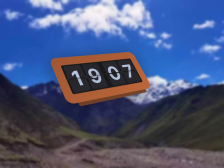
19:07
